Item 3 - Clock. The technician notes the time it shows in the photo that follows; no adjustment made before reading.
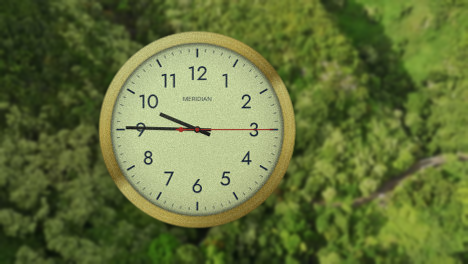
9:45:15
